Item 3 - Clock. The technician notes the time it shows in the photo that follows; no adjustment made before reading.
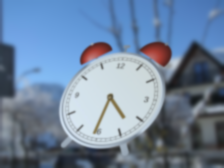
4:31
